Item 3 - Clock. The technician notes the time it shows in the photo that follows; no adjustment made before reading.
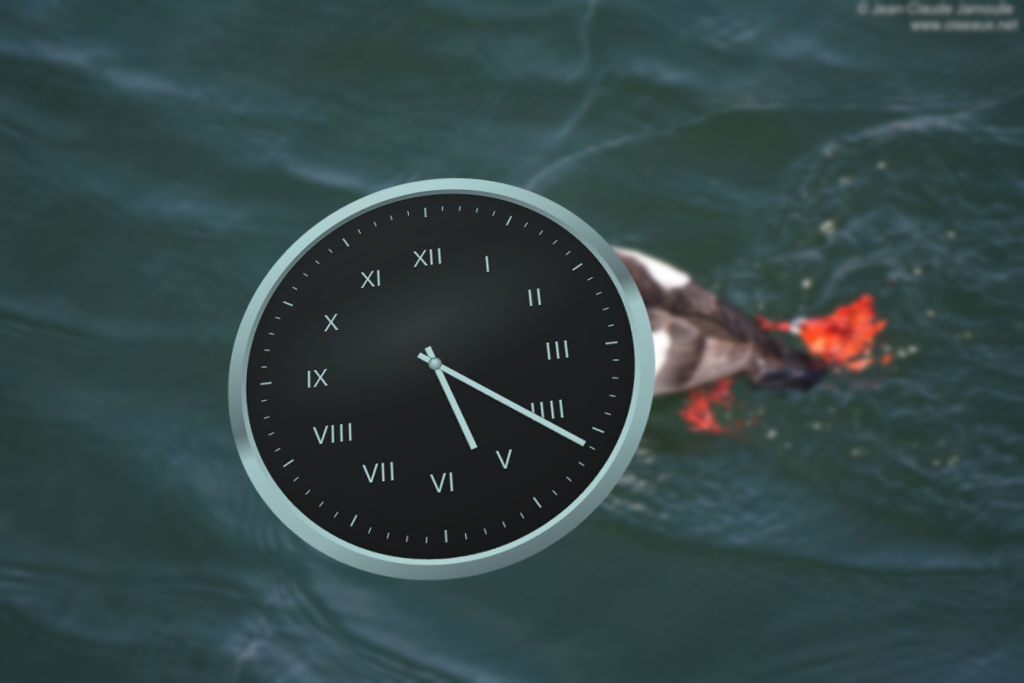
5:21
